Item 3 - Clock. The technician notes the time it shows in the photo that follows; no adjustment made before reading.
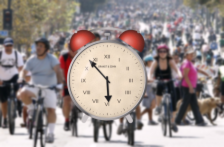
5:53
